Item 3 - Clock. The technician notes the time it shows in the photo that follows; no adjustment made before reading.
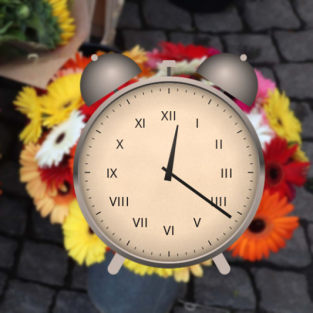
12:21
